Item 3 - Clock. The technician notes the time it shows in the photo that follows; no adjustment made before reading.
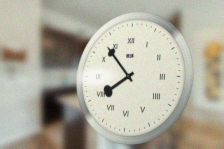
7:53
